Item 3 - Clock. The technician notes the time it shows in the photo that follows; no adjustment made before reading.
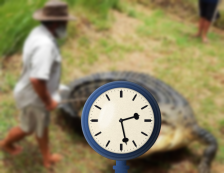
2:28
